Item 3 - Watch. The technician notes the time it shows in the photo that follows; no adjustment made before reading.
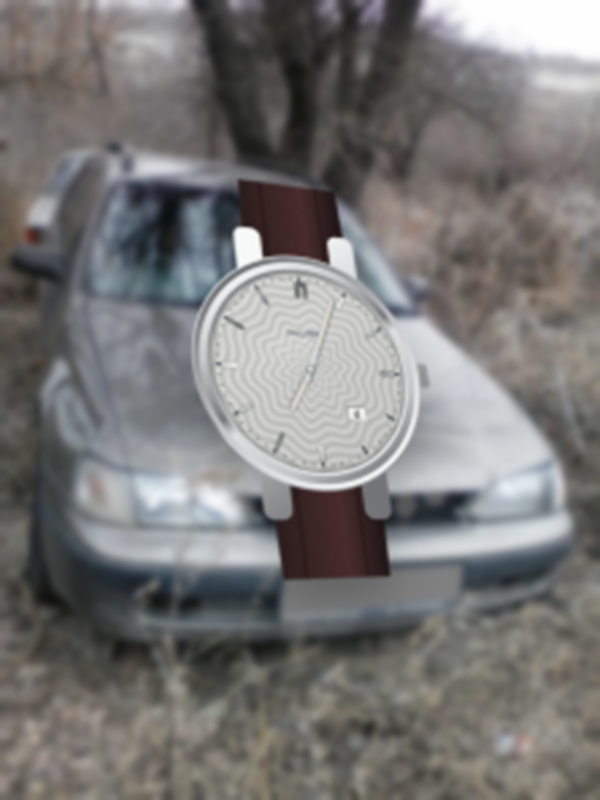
7:04
